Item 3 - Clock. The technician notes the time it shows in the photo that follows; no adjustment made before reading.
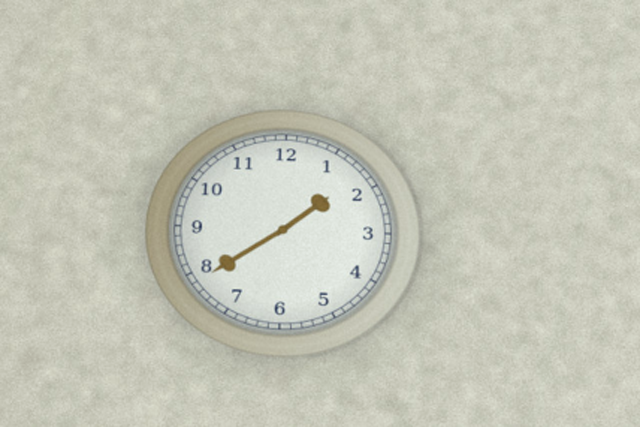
1:39
